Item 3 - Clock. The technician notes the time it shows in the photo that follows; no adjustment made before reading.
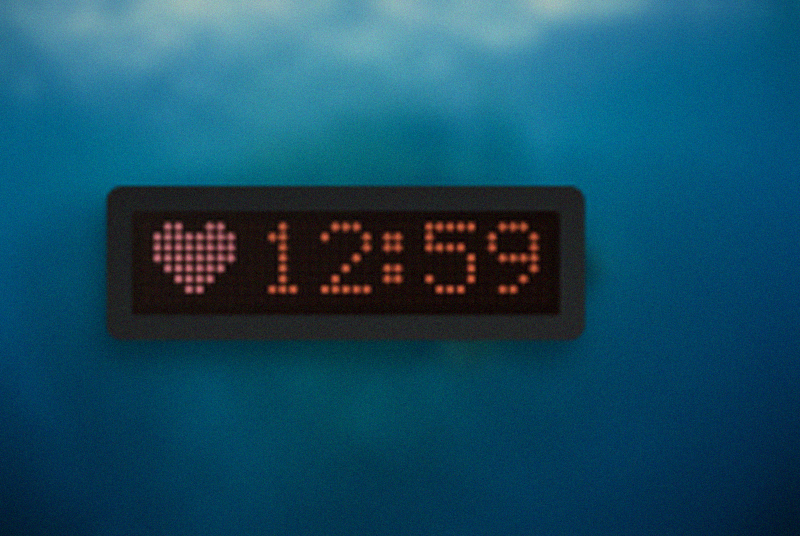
12:59
